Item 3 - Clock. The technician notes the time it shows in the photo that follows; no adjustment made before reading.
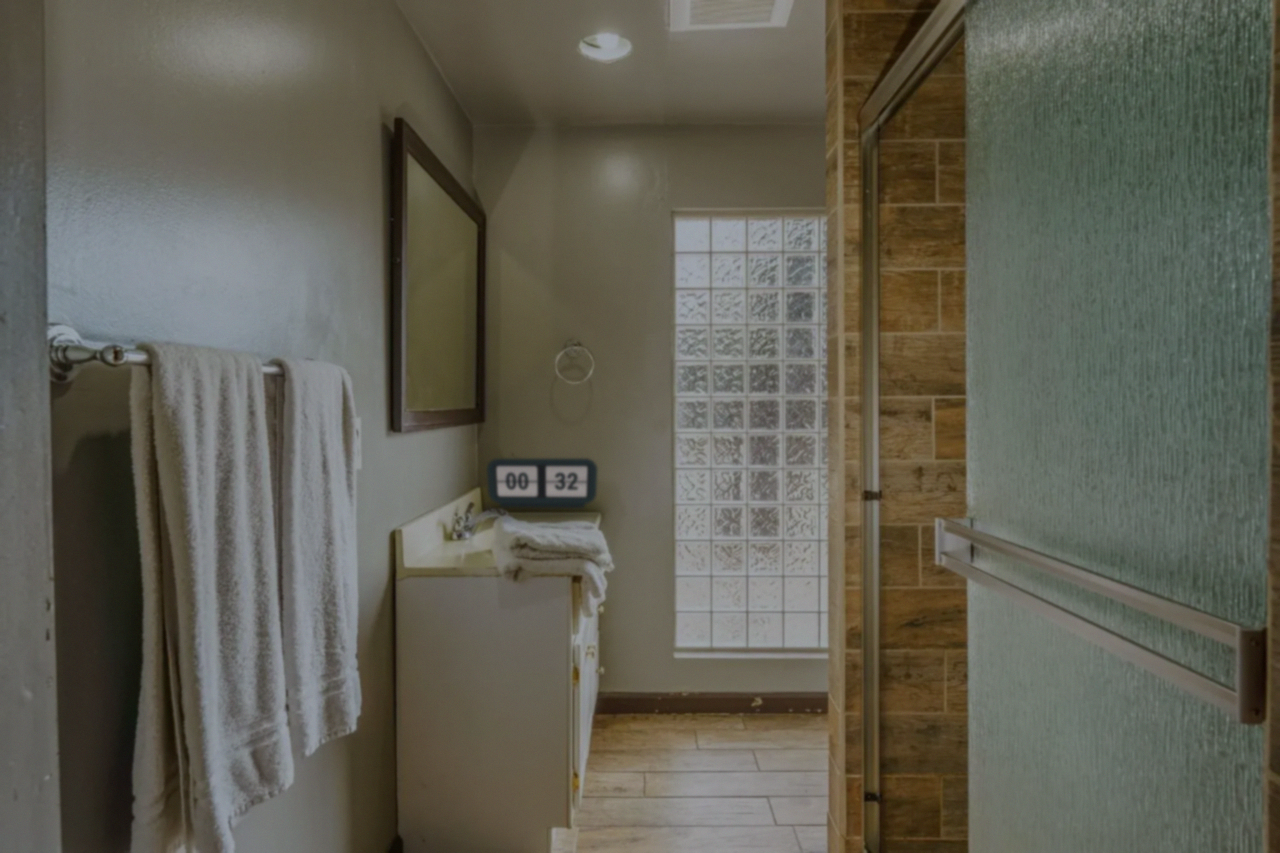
0:32
